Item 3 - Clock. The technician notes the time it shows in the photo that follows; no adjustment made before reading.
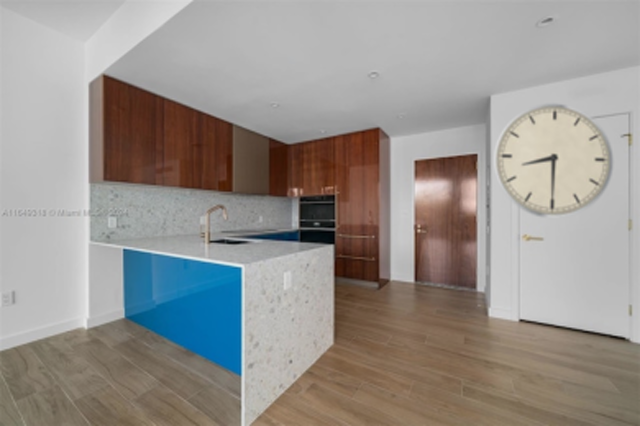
8:30
